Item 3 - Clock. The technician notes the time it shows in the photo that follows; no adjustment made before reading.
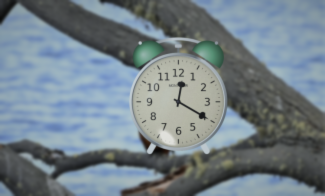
12:20
